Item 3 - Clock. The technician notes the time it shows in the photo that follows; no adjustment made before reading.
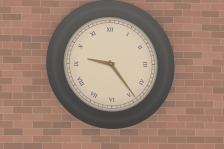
9:24
